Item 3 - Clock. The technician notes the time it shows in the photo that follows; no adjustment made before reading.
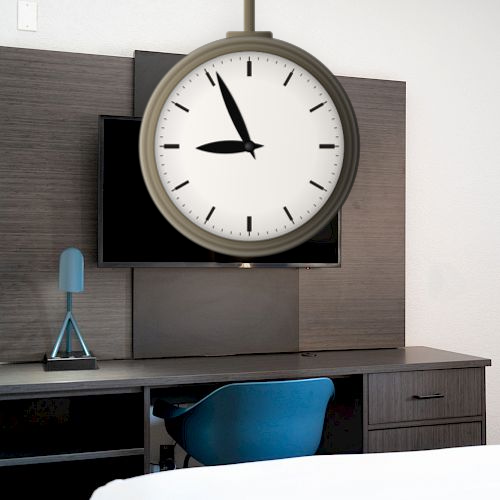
8:56
